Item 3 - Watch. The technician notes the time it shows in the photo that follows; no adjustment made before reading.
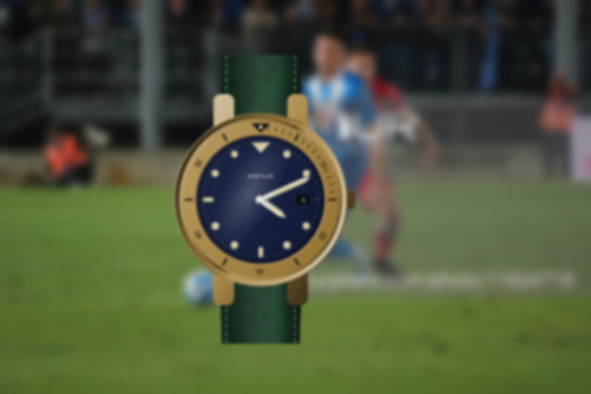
4:11
